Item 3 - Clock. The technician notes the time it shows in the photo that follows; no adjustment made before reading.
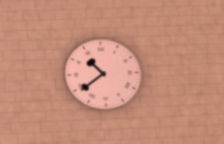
10:39
